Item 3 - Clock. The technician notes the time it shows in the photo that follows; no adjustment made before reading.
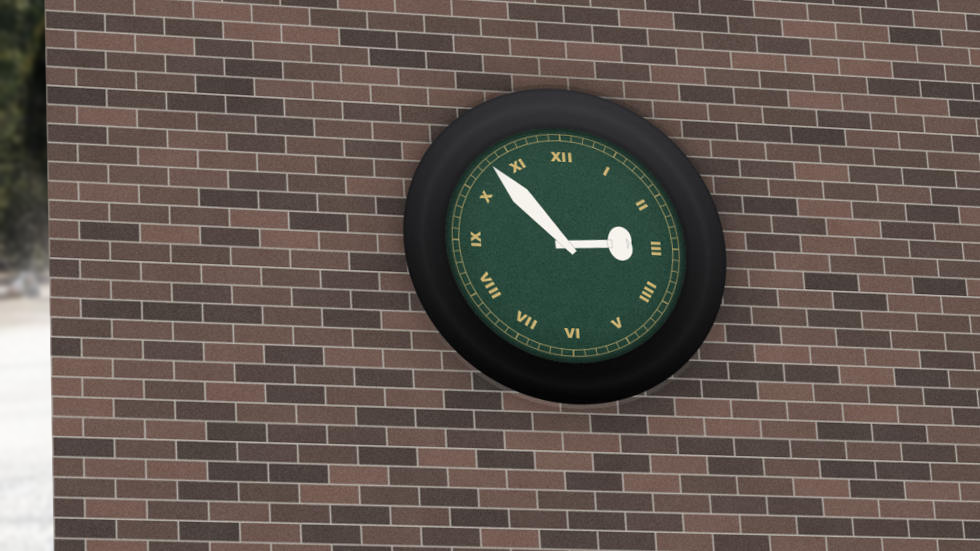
2:53
